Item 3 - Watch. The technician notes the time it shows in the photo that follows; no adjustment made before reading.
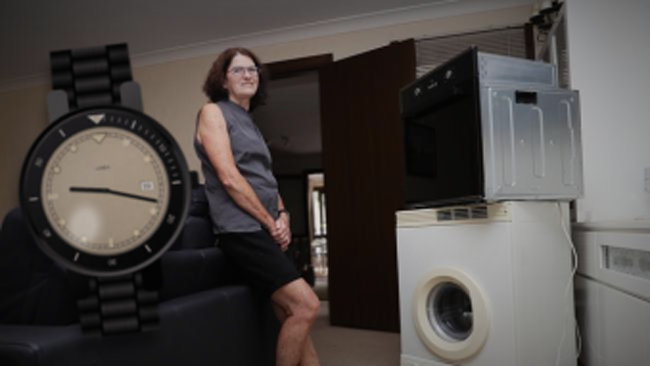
9:18
